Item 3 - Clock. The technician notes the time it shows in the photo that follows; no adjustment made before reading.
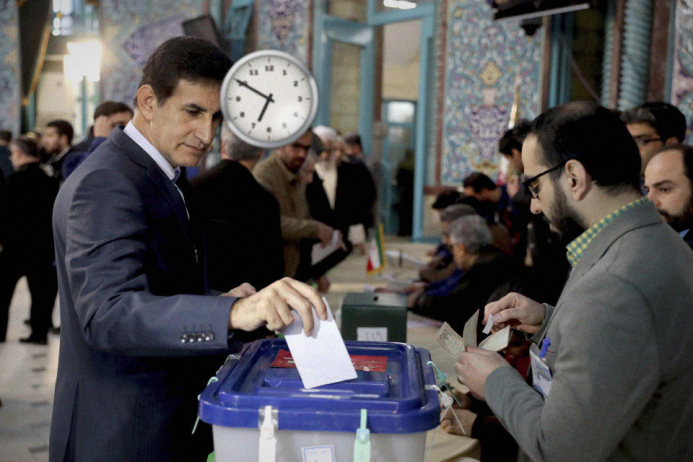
6:50
